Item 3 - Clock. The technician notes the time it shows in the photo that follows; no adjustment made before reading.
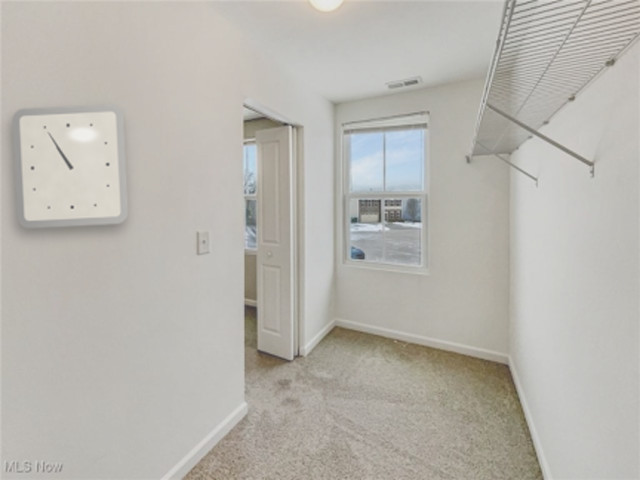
10:55
